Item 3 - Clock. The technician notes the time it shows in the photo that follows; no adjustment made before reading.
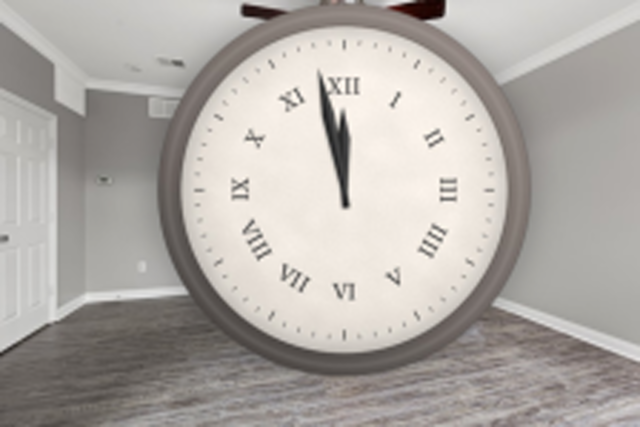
11:58
